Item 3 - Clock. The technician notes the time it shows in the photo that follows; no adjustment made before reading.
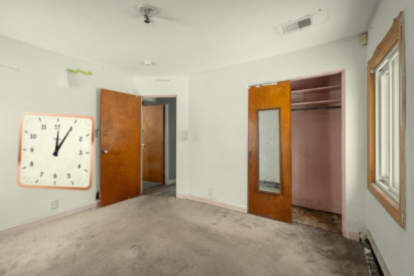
12:05
